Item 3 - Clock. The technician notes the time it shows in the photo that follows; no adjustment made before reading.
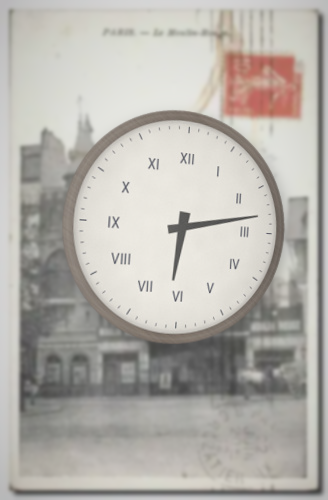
6:13
